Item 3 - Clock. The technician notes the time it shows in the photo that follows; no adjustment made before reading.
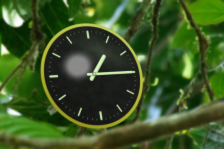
1:15
